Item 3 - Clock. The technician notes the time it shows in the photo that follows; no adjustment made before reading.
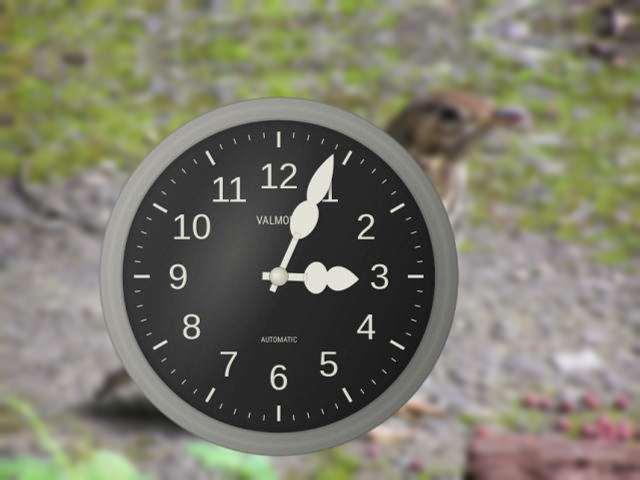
3:04
